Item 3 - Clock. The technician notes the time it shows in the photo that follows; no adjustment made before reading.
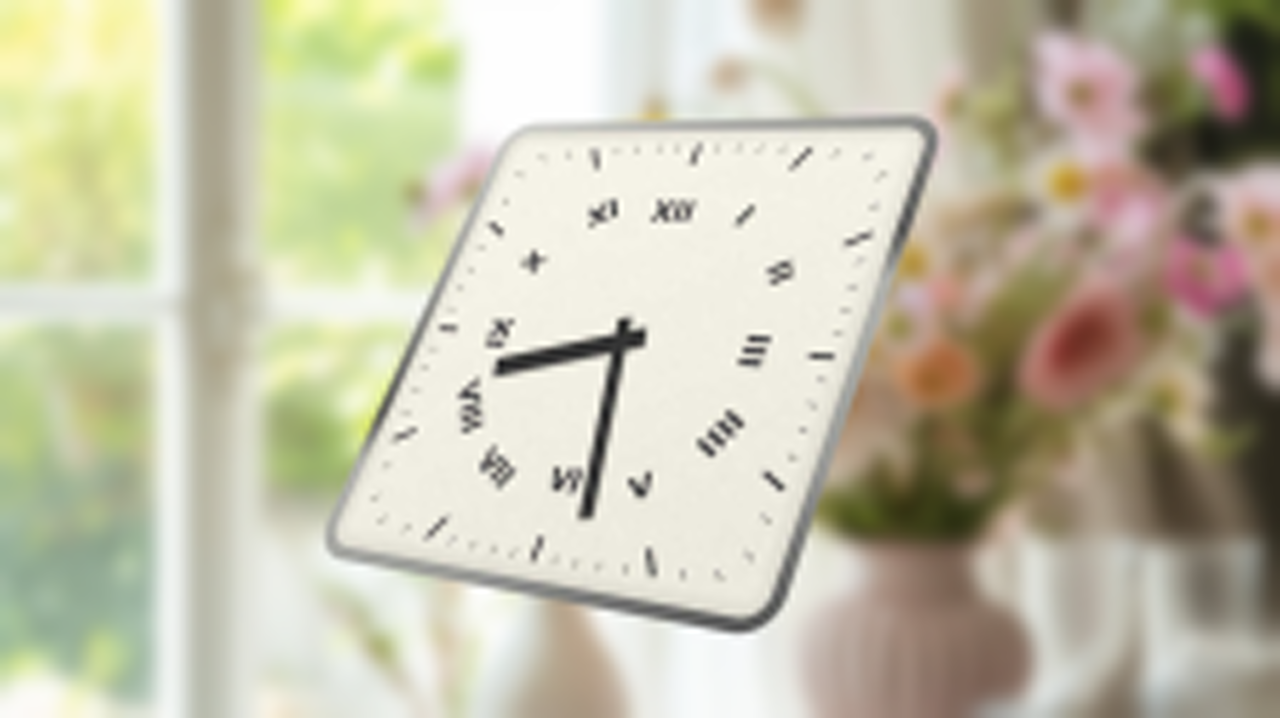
8:28
